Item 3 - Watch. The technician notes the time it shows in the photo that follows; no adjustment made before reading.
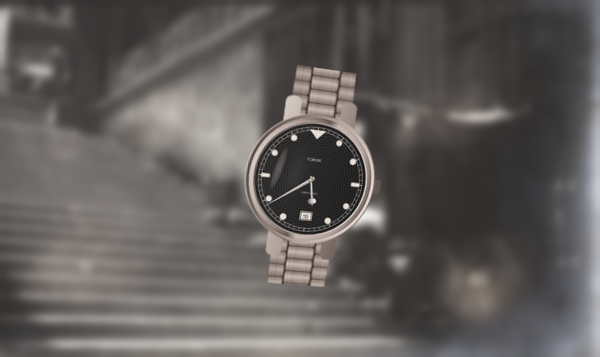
5:39
